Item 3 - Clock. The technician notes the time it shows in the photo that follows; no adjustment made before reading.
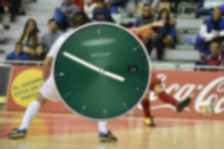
3:50
